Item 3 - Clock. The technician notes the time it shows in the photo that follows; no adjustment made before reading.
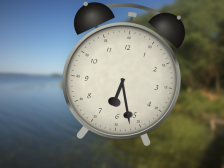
6:27
